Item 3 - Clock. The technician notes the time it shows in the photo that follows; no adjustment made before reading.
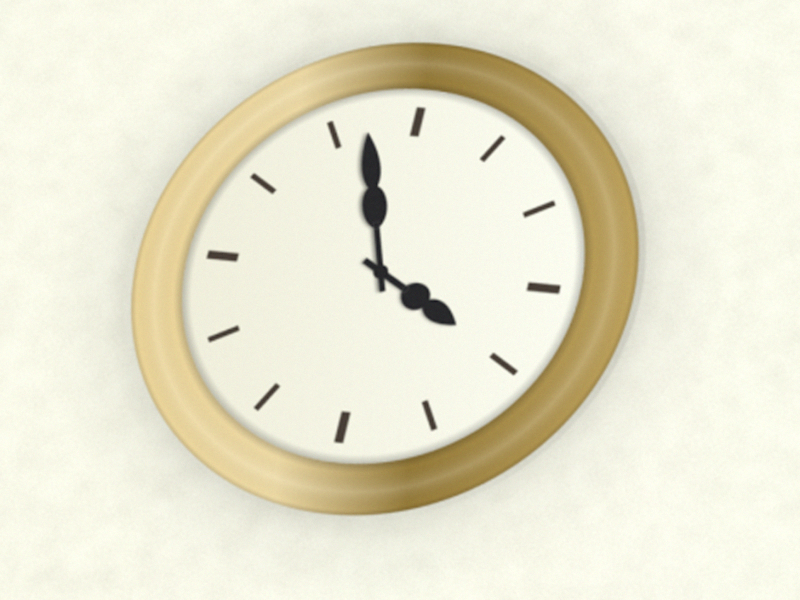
3:57
